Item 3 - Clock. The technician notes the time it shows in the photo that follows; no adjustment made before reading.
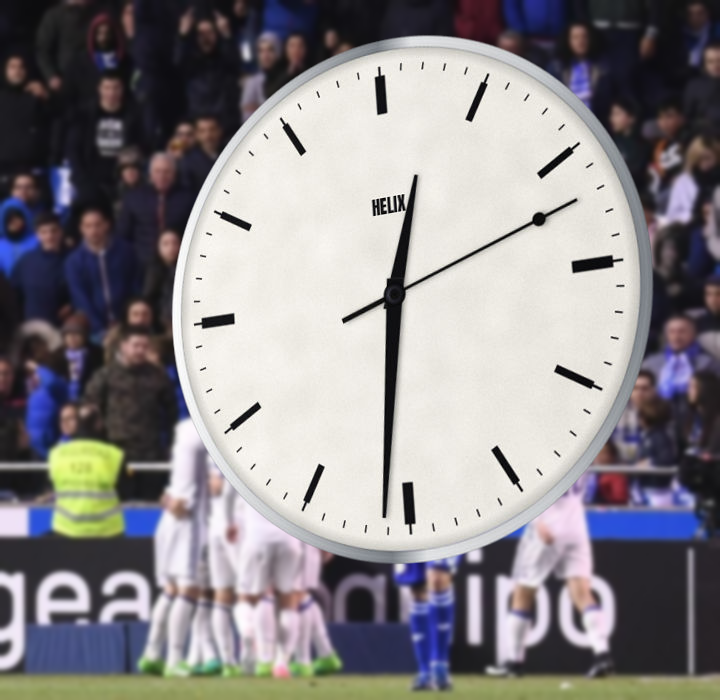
12:31:12
